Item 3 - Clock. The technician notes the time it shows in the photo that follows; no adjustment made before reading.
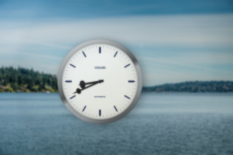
8:41
